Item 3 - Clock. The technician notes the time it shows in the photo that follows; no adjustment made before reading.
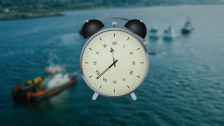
11:38
